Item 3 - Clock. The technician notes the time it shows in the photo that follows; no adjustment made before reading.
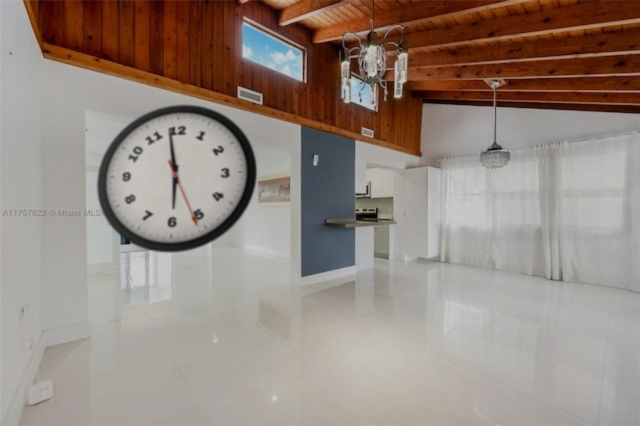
5:58:26
